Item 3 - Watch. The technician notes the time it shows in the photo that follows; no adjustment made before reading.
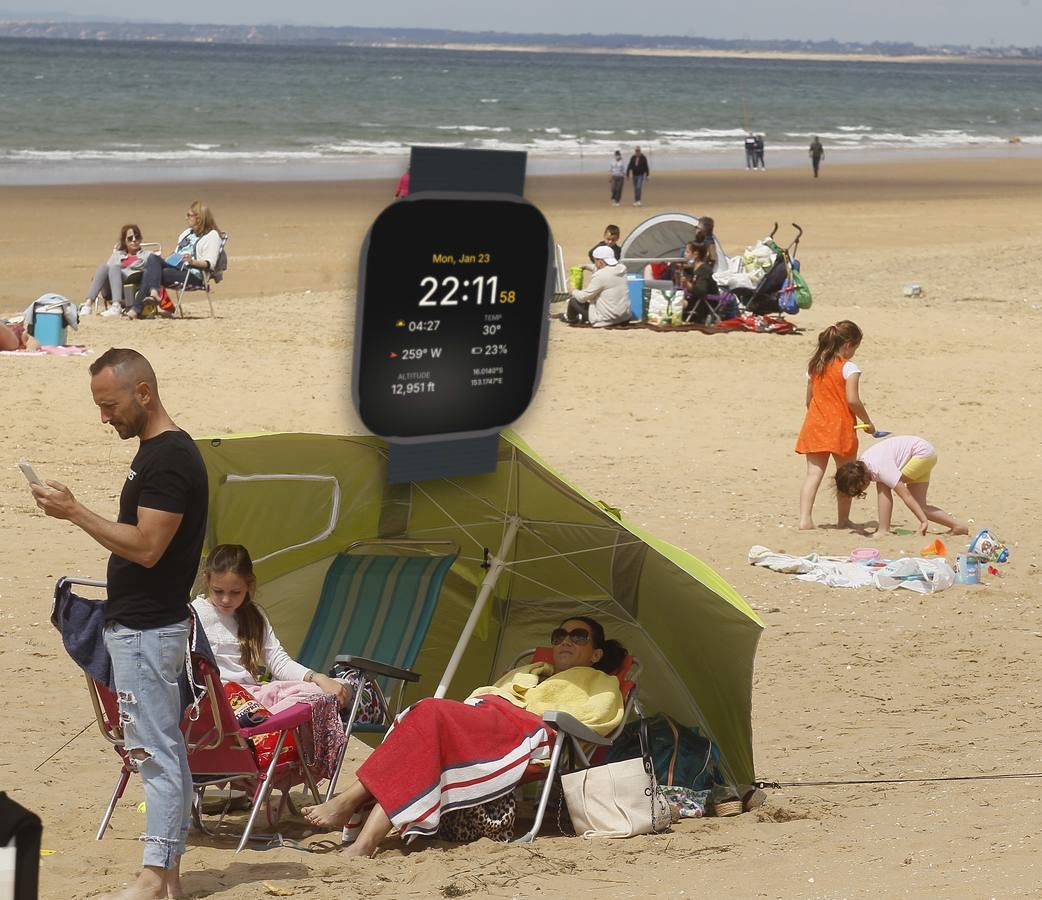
22:11:58
